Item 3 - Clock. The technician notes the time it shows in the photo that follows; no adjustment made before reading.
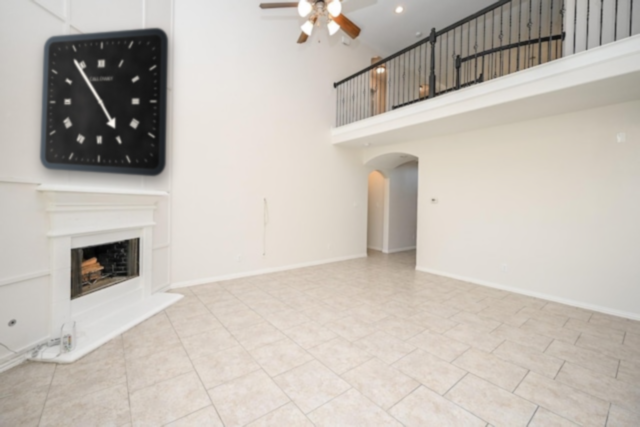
4:54
